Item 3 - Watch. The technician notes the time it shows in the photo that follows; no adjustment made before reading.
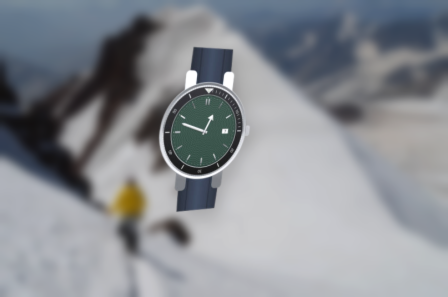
12:48
